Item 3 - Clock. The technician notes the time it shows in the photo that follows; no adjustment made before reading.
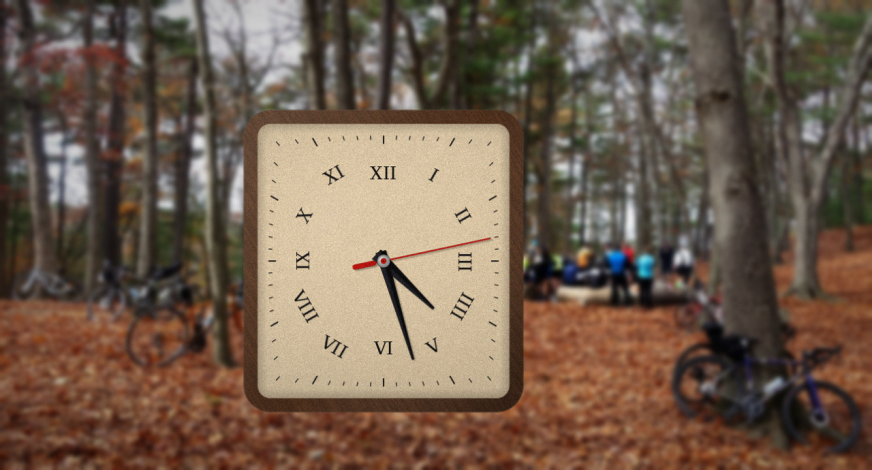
4:27:13
